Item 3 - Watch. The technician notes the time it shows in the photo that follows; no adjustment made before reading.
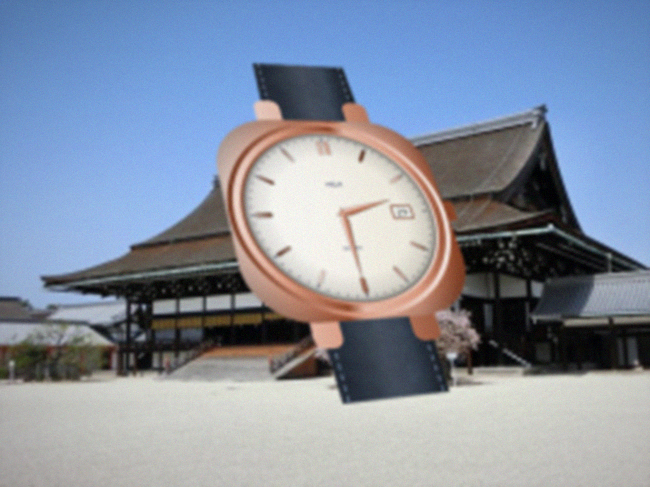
2:30
